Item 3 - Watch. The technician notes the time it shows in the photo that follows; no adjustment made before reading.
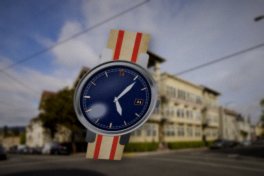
5:06
